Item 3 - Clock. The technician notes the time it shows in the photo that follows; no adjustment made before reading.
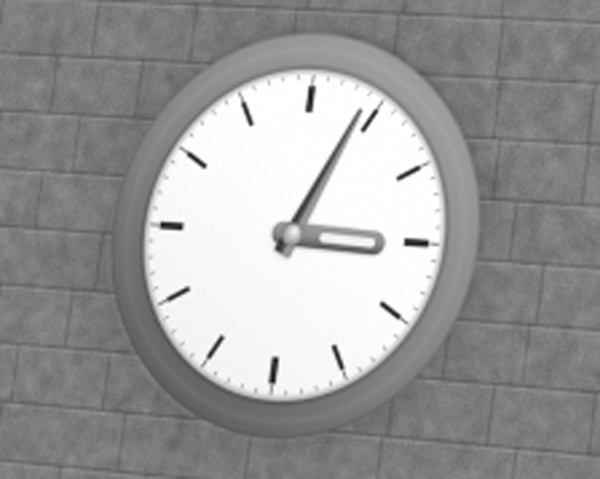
3:04
